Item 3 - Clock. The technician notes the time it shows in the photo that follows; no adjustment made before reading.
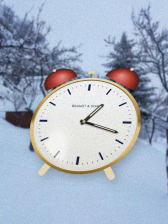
1:18
